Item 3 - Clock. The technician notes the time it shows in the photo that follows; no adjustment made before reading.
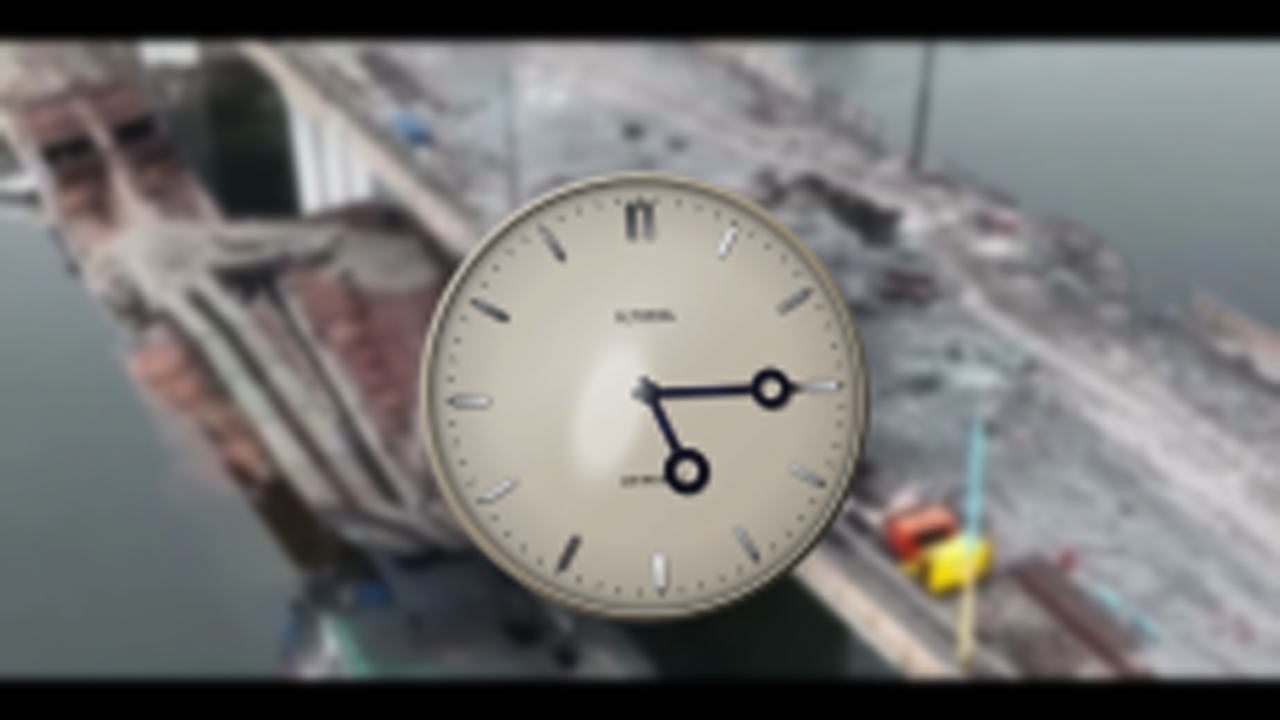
5:15
